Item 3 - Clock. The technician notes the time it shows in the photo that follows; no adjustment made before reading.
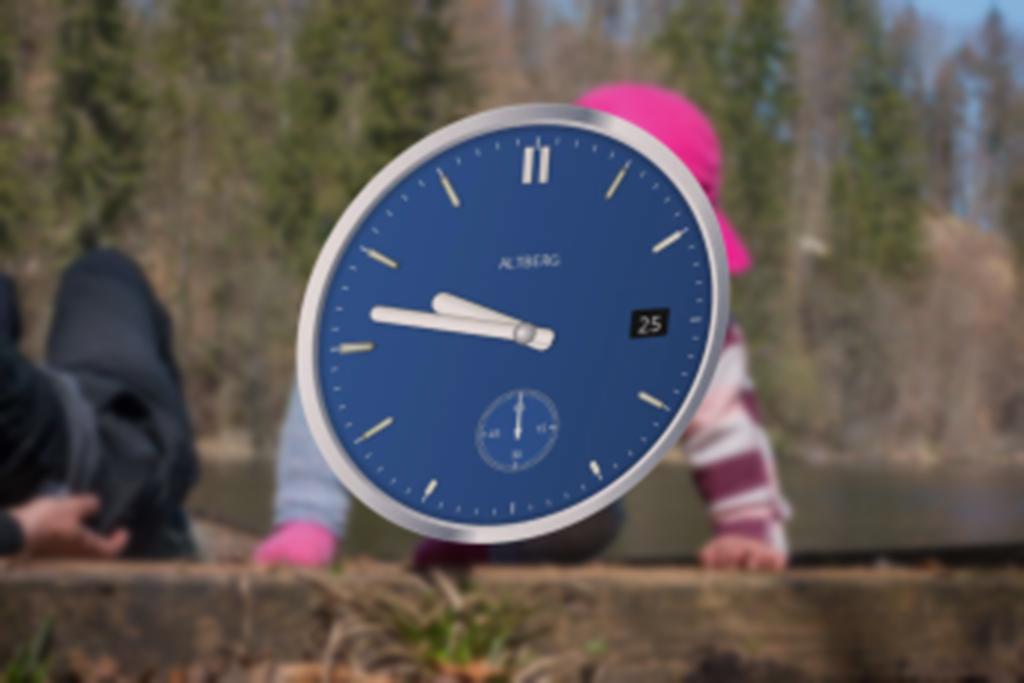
9:47
